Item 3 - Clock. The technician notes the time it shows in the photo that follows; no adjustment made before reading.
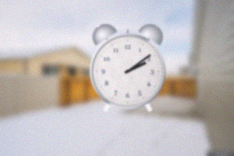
2:09
